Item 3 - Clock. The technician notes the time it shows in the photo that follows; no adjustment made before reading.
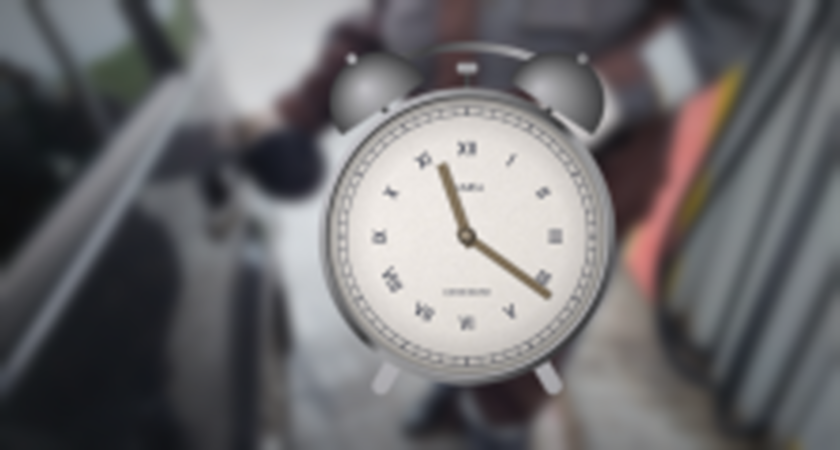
11:21
